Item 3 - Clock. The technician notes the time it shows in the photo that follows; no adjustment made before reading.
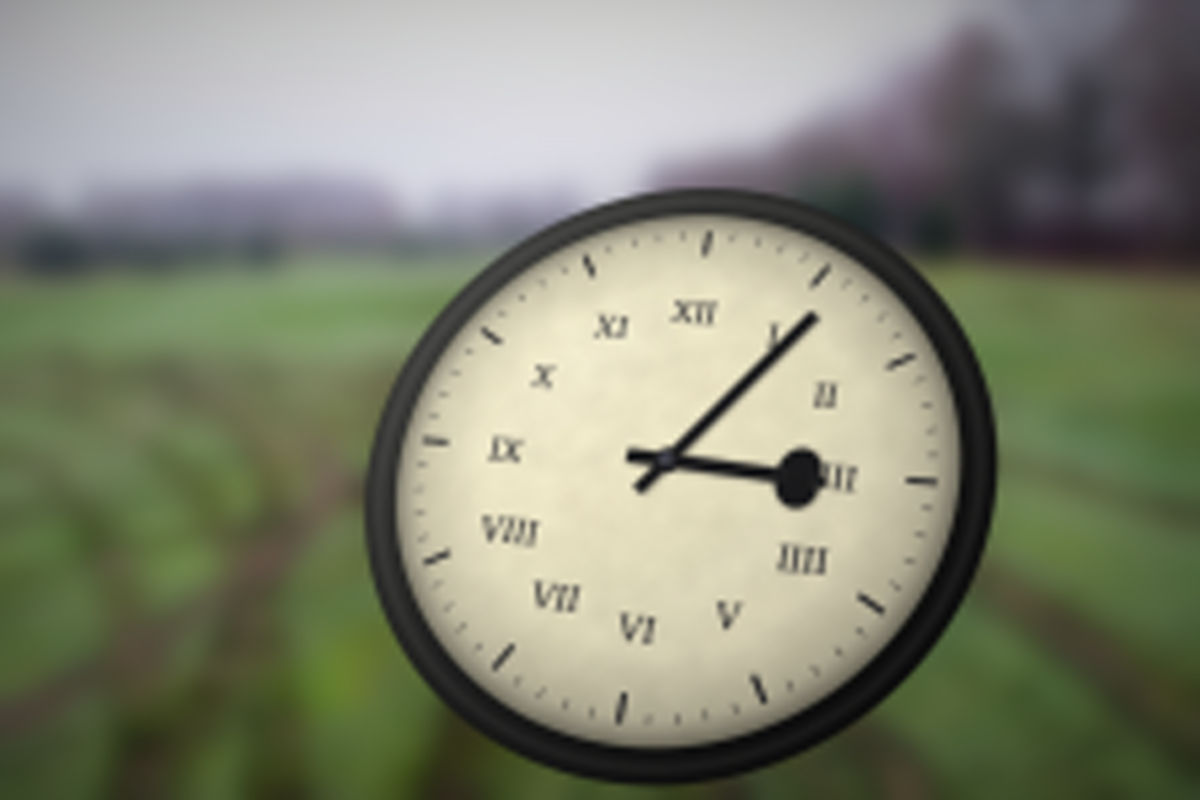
3:06
